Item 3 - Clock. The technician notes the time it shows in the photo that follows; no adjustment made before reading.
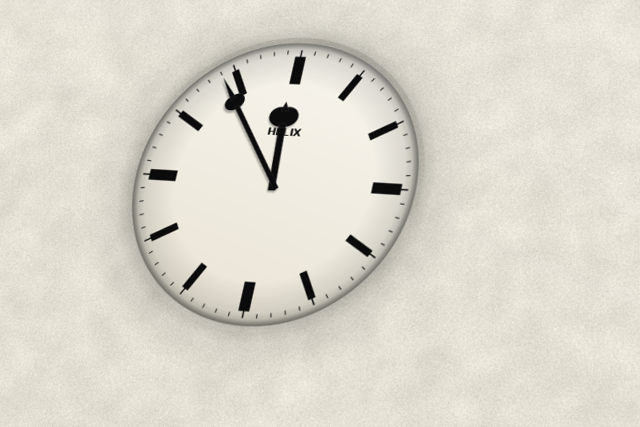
11:54
